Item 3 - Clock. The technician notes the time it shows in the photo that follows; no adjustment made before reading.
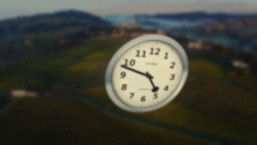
4:48
